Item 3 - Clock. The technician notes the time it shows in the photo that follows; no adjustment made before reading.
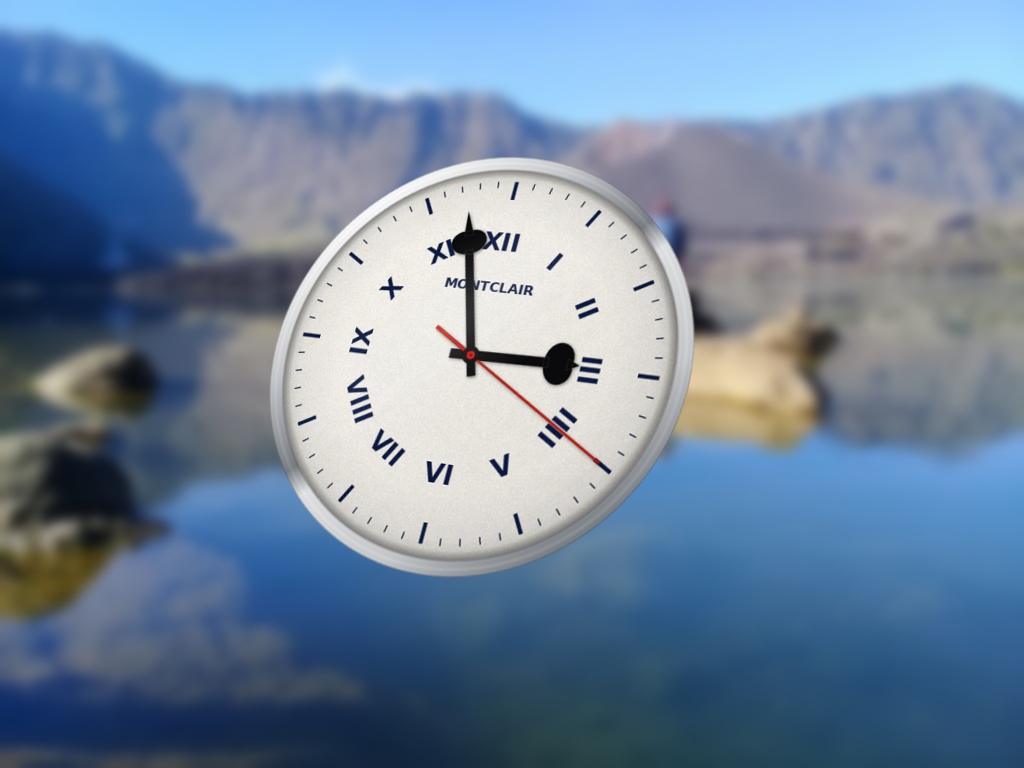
2:57:20
